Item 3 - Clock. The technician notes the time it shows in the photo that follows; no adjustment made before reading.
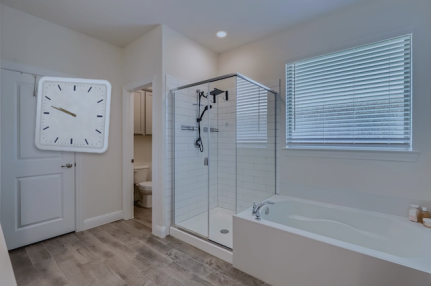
9:48
